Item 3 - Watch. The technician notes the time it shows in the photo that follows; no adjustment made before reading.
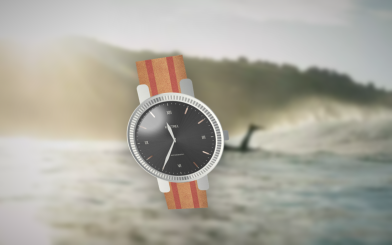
11:35
